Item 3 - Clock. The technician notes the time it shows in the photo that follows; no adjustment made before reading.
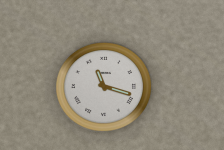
11:18
